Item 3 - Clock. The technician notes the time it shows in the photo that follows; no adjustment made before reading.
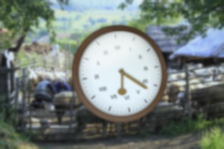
6:22
